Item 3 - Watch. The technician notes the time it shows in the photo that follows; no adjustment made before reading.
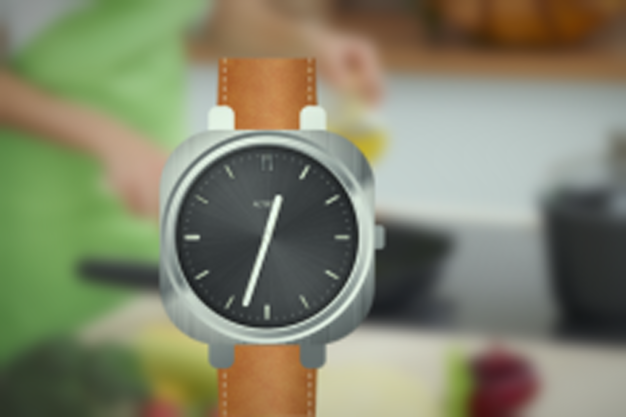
12:33
